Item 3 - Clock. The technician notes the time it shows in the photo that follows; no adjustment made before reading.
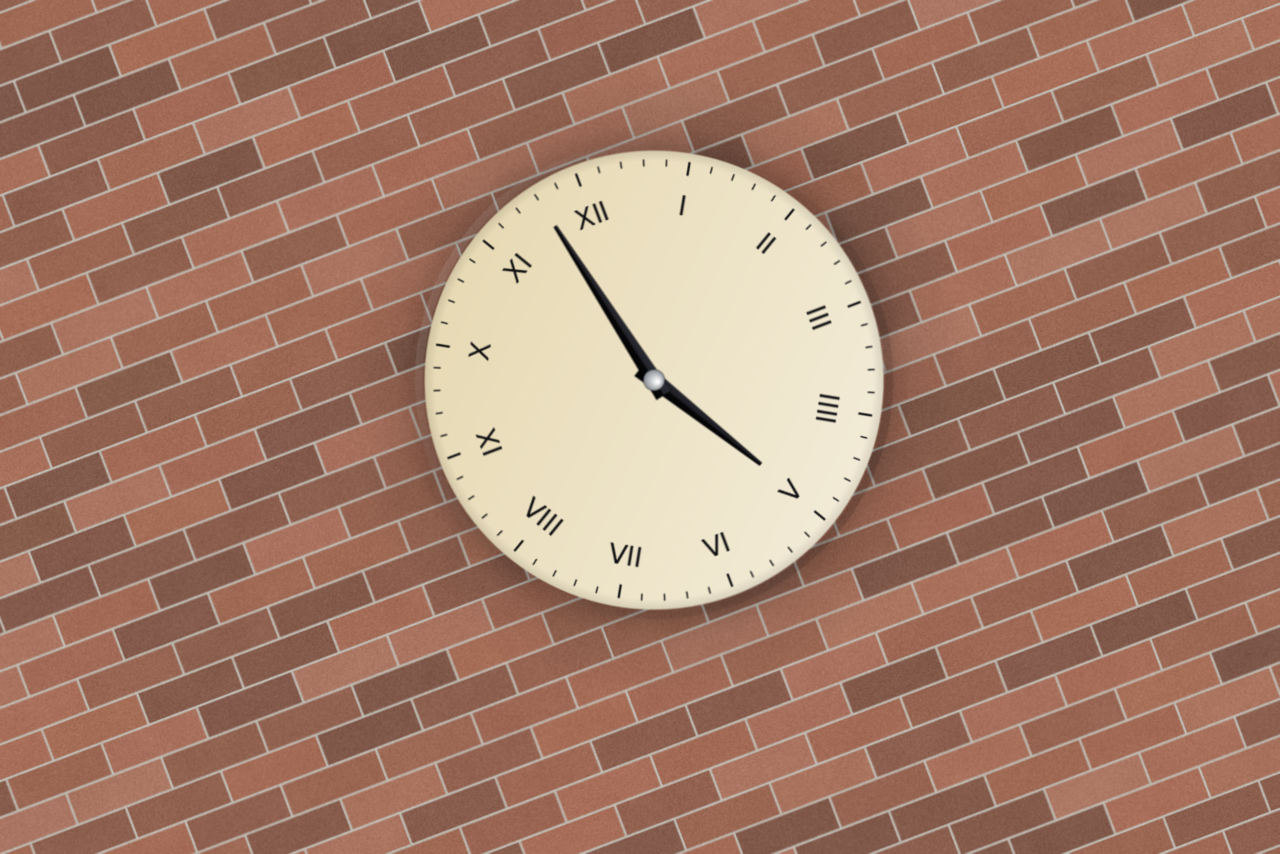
4:58
